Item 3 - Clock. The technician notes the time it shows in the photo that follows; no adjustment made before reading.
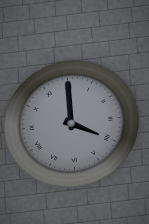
4:00
